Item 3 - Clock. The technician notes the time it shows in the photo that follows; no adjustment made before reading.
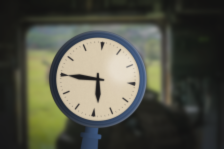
5:45
